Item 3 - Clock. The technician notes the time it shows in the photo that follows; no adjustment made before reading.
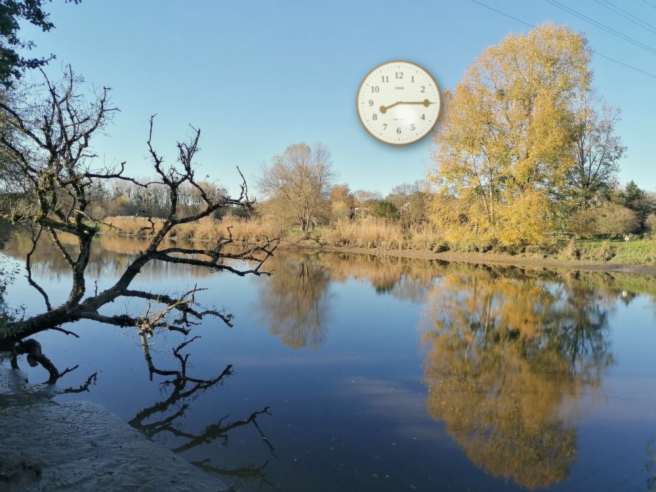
8:15
